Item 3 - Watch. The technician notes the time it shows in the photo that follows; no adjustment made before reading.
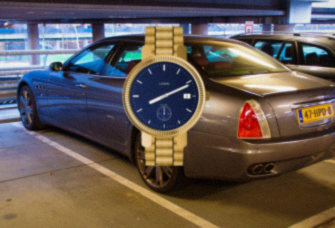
8:11
